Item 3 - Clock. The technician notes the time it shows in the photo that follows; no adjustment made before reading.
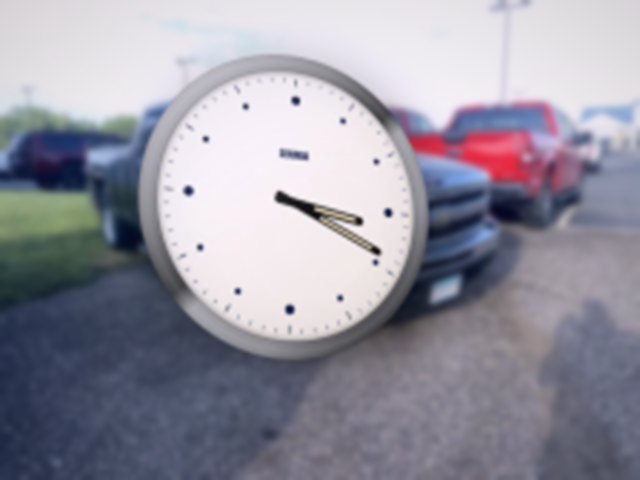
3:19
